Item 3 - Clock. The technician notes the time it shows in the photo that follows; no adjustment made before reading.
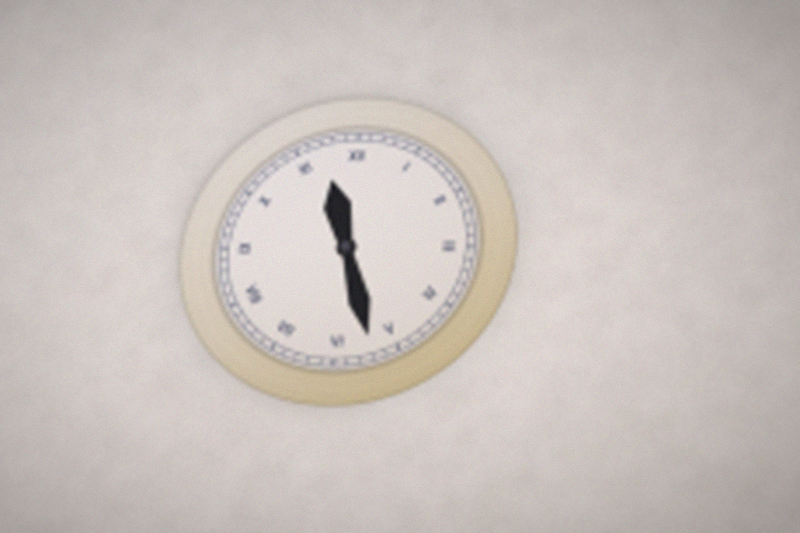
11:27
